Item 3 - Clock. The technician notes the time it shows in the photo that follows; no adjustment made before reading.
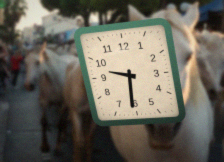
9:31
